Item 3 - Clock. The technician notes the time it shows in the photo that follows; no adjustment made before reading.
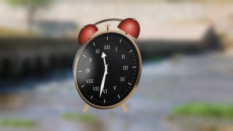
11:32
